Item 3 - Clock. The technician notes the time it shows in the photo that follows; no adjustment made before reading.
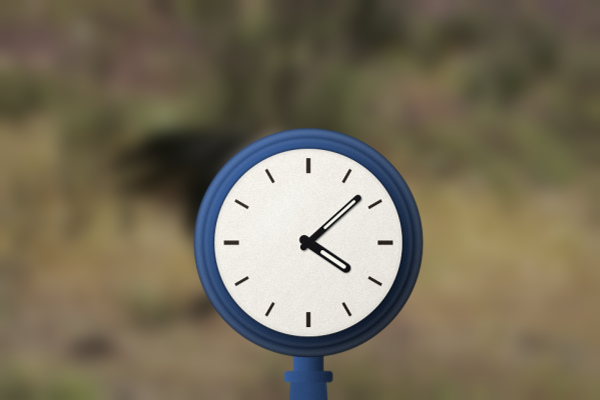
4:08
